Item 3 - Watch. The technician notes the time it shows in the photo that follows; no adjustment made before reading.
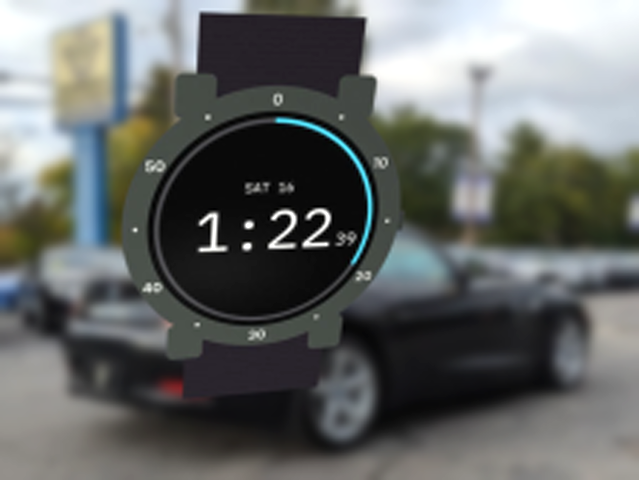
1:22
